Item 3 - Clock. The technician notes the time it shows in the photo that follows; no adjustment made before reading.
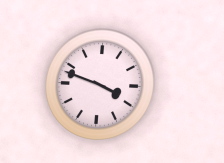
3:48
